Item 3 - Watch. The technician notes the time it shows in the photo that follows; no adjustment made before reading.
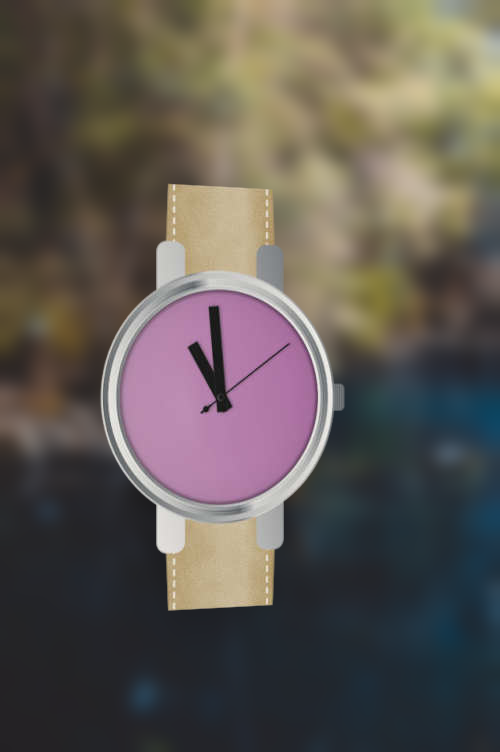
10:59:09
